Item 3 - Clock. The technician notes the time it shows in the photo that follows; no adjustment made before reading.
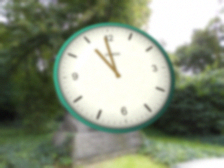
10:59
